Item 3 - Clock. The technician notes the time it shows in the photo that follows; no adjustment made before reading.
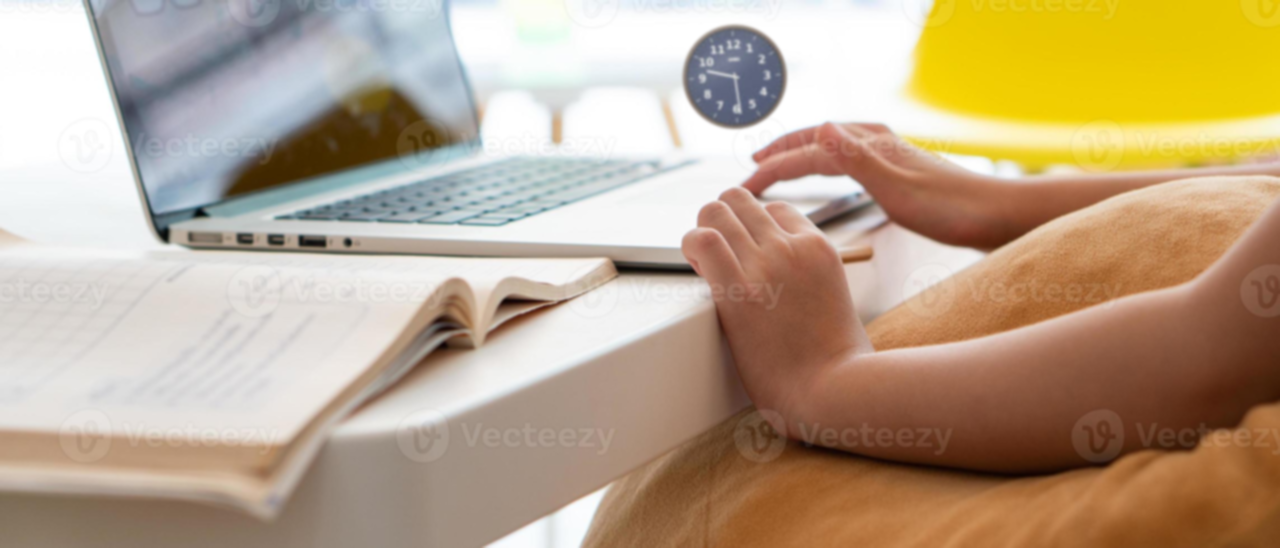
9:29
